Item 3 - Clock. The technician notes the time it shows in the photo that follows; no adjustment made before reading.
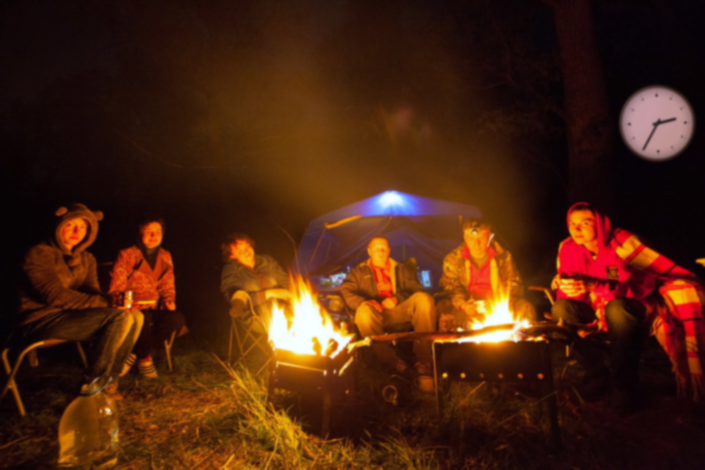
2:35
